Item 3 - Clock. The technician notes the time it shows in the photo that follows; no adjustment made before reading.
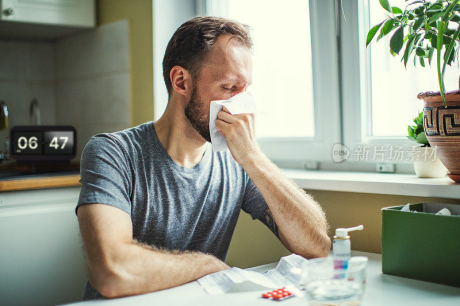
6:47
